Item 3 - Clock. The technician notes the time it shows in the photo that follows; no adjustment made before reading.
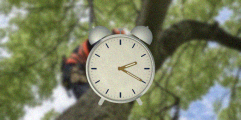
2:20
